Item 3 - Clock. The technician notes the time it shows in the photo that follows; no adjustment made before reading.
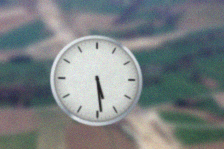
5:29
